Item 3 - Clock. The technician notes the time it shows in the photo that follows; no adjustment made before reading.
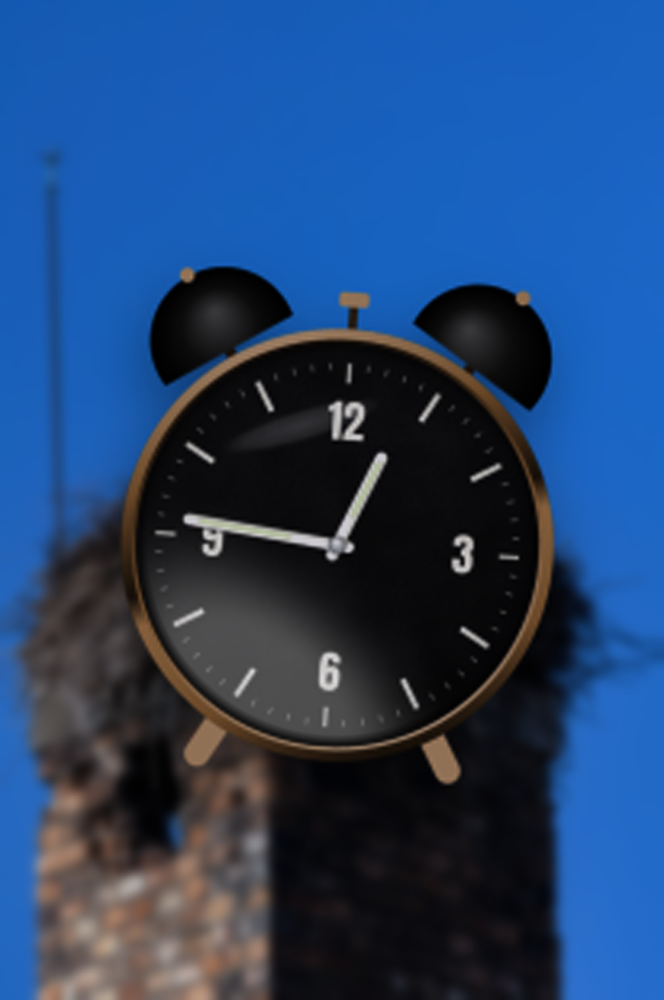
12:46
